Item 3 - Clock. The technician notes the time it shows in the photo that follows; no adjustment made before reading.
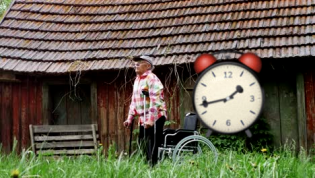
1:43
